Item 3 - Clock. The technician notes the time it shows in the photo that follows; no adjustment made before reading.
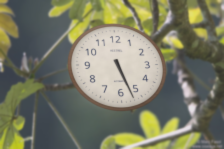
5:27
